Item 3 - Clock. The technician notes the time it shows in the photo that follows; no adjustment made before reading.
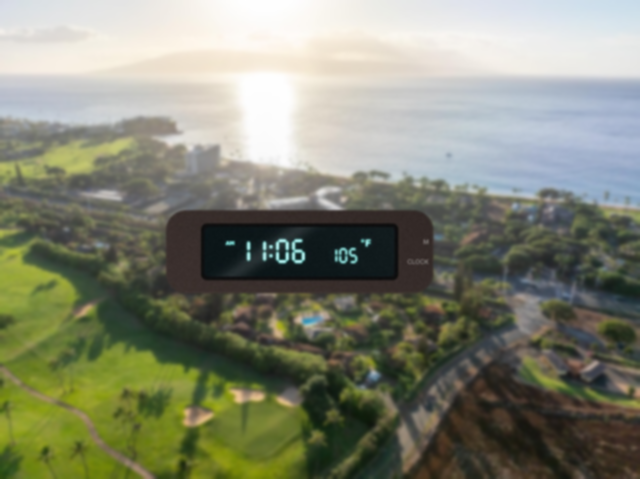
11:06
